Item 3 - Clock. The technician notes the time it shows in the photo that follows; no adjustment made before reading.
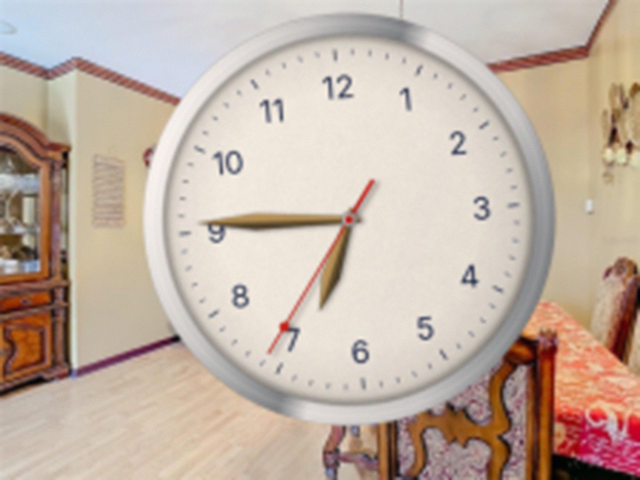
6:45:36
